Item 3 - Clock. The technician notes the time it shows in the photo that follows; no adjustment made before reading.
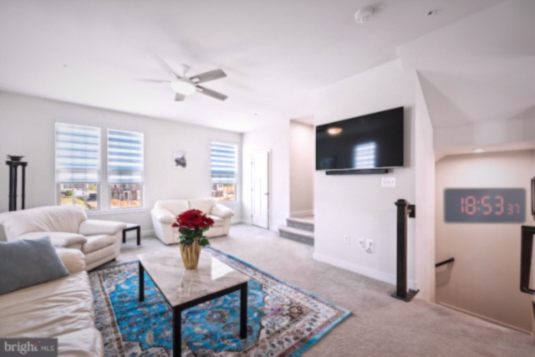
18:53
